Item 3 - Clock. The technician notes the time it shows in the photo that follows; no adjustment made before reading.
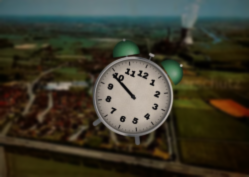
9:49
